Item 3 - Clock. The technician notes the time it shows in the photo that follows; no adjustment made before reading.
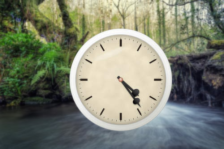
4:24
